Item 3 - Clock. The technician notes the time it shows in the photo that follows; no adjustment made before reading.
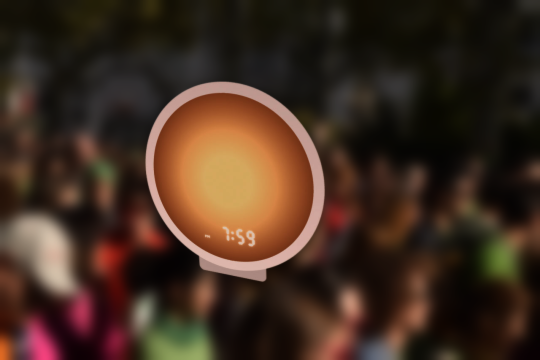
7:59
